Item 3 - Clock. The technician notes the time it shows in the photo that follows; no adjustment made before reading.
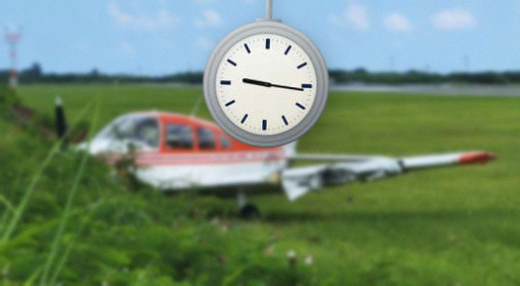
9:16
